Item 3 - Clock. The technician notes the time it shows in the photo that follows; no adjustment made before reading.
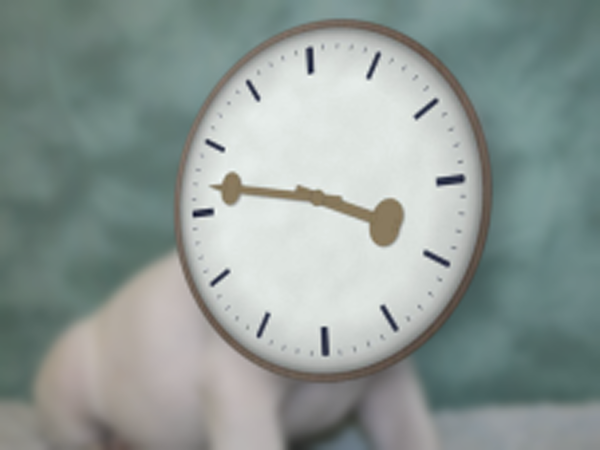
3:47
